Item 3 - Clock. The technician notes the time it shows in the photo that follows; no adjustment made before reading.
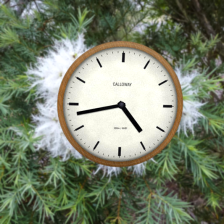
4:43
